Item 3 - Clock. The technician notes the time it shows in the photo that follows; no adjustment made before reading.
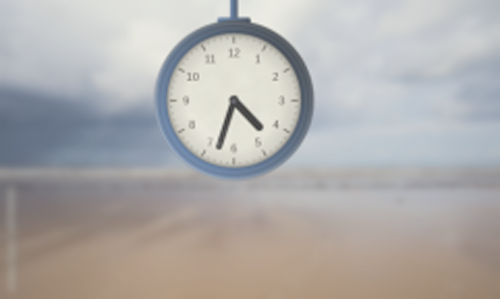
4:33
